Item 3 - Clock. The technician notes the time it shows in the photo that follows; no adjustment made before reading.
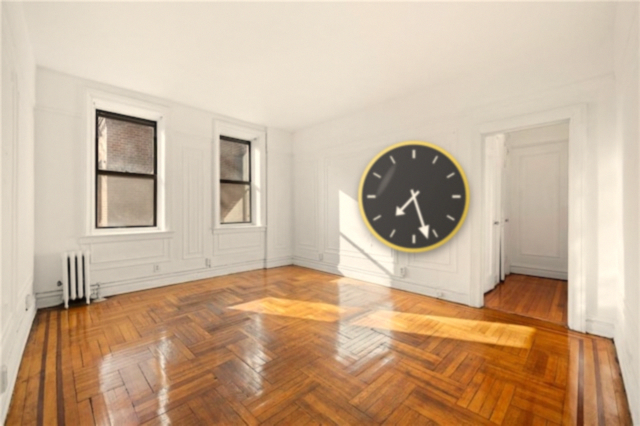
7:27
